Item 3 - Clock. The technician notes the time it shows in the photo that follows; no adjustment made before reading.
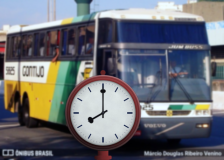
8:00
